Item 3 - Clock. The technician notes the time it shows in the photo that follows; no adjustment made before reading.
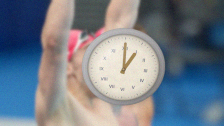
1:00
